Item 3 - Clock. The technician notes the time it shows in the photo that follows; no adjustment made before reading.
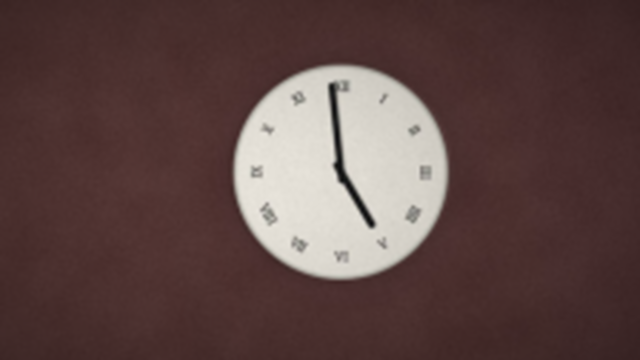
4:59
